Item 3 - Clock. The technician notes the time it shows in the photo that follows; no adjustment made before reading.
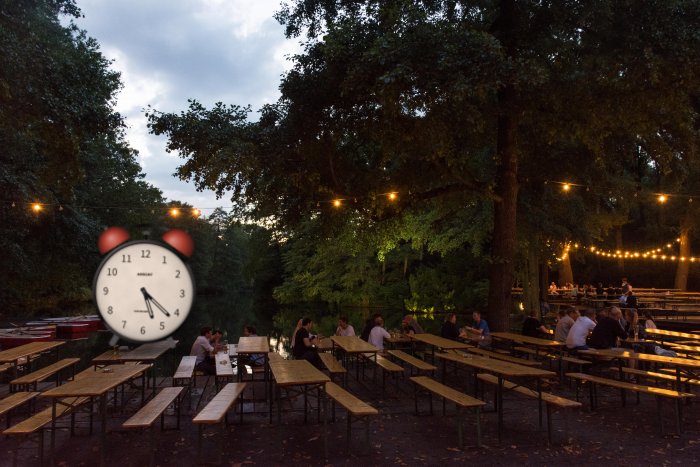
5:22
